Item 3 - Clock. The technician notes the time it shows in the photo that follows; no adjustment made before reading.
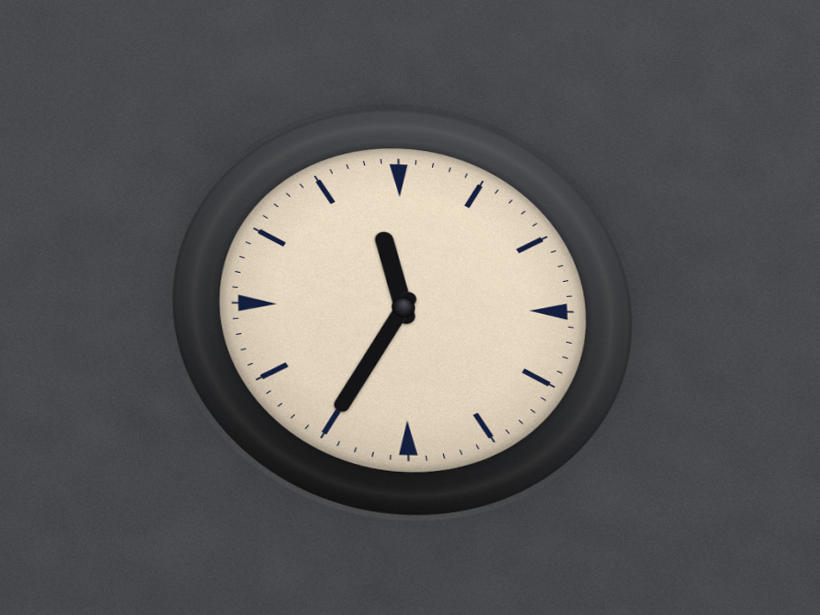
11:35
